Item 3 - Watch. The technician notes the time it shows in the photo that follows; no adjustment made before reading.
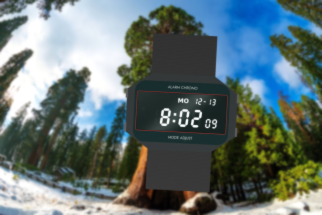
8:02:09
